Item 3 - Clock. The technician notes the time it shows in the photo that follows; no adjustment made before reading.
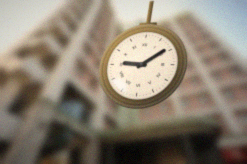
9:09
